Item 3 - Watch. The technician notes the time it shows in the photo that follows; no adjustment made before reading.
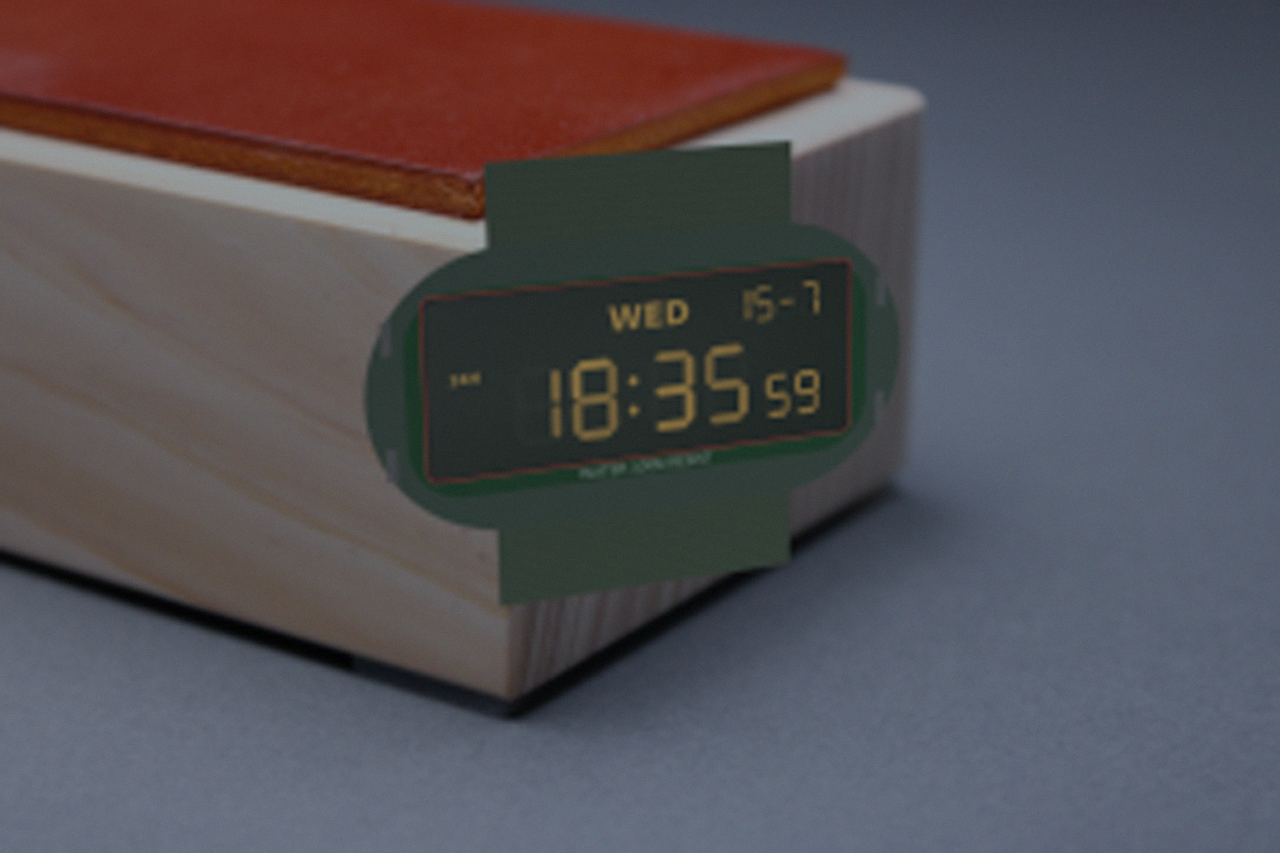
18:35:59
